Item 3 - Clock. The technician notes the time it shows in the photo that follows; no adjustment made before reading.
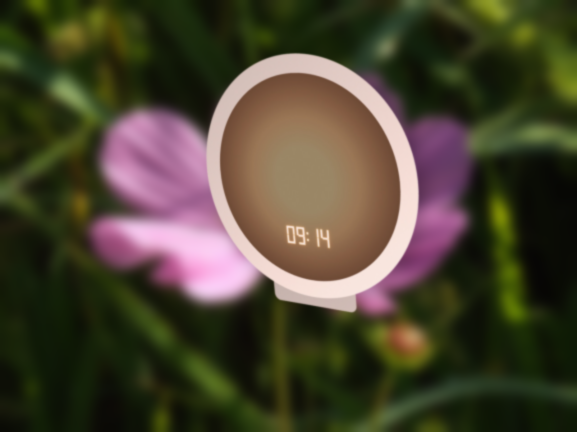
9:14
